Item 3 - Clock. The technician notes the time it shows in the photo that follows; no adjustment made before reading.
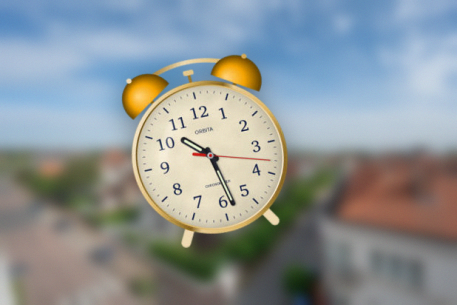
10:28:18
